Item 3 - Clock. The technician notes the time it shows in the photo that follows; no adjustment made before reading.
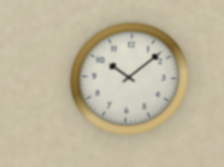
10:08
